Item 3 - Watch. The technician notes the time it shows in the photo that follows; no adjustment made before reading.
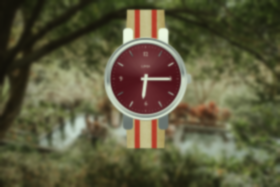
6:15
